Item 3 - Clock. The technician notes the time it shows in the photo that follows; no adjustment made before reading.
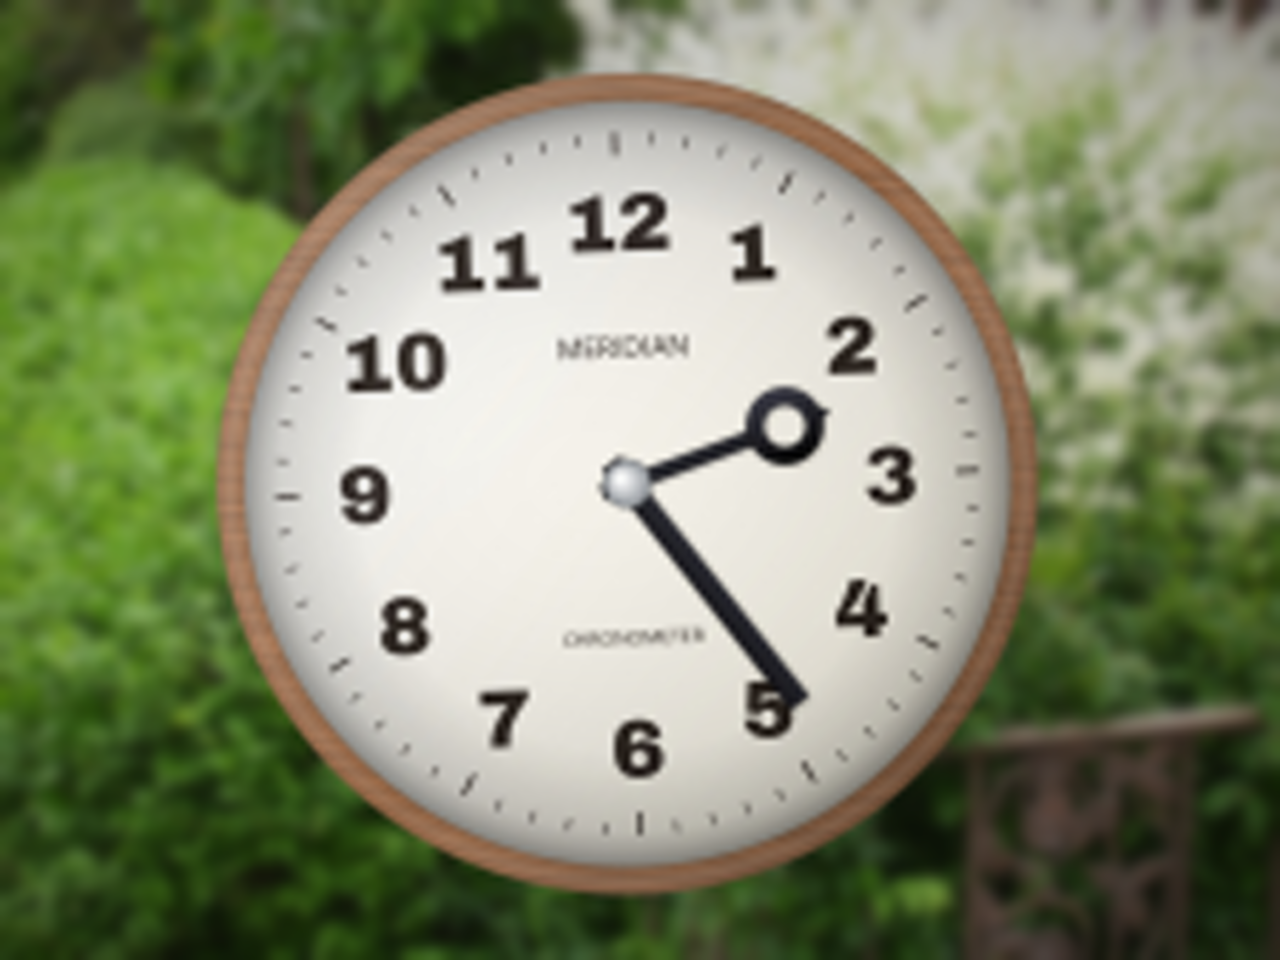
2:24
